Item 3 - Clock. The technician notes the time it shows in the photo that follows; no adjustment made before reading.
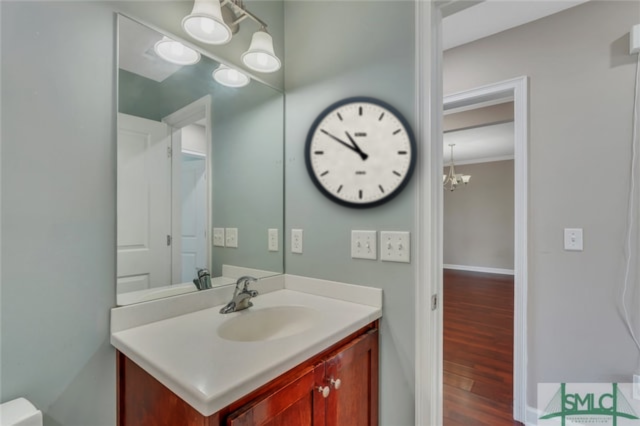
10:50
